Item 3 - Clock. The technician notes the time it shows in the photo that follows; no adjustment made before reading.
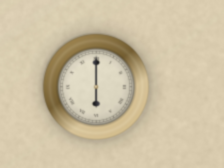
6:00
